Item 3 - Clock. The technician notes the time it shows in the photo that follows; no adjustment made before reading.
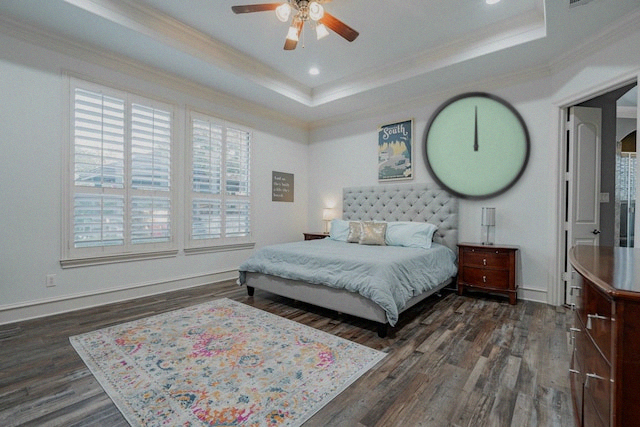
12:00
